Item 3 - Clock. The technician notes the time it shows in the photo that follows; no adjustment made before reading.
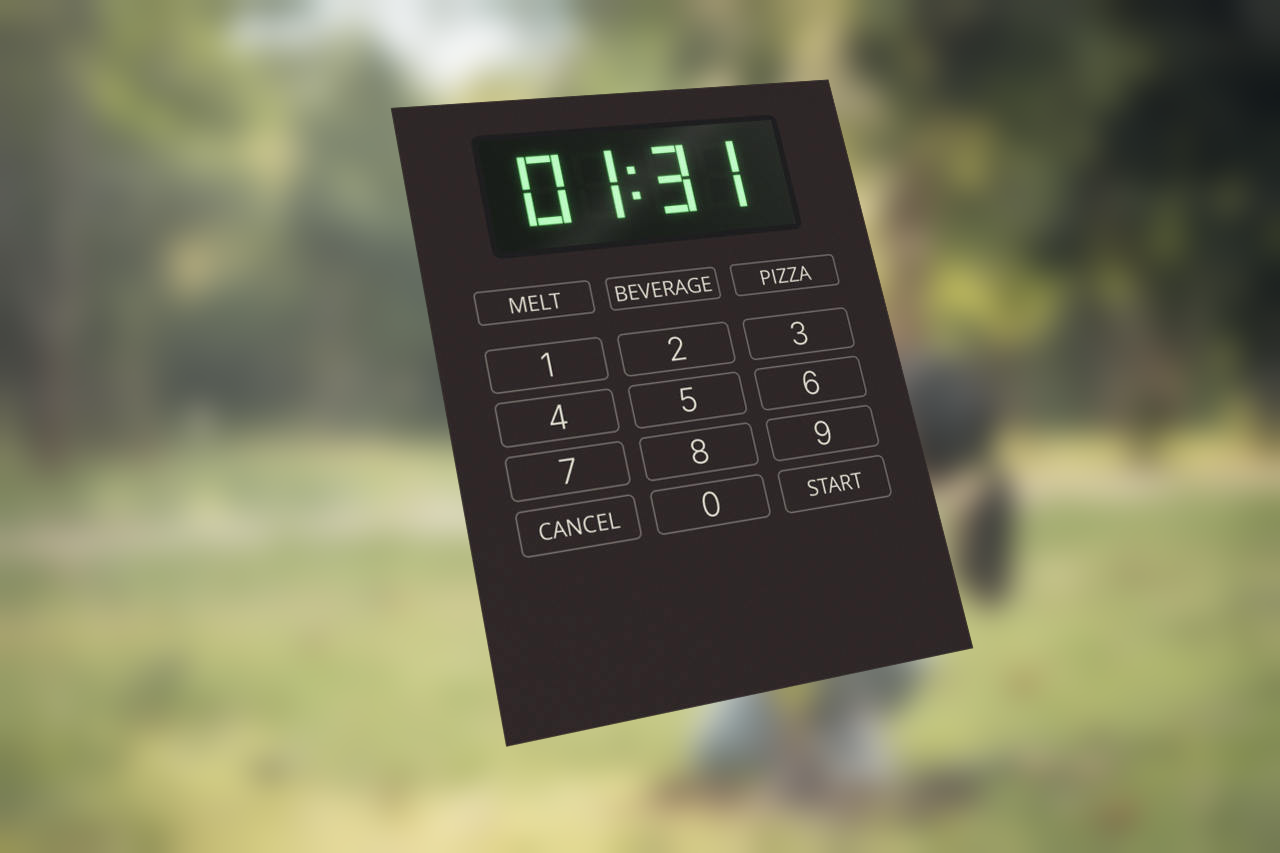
1:31
